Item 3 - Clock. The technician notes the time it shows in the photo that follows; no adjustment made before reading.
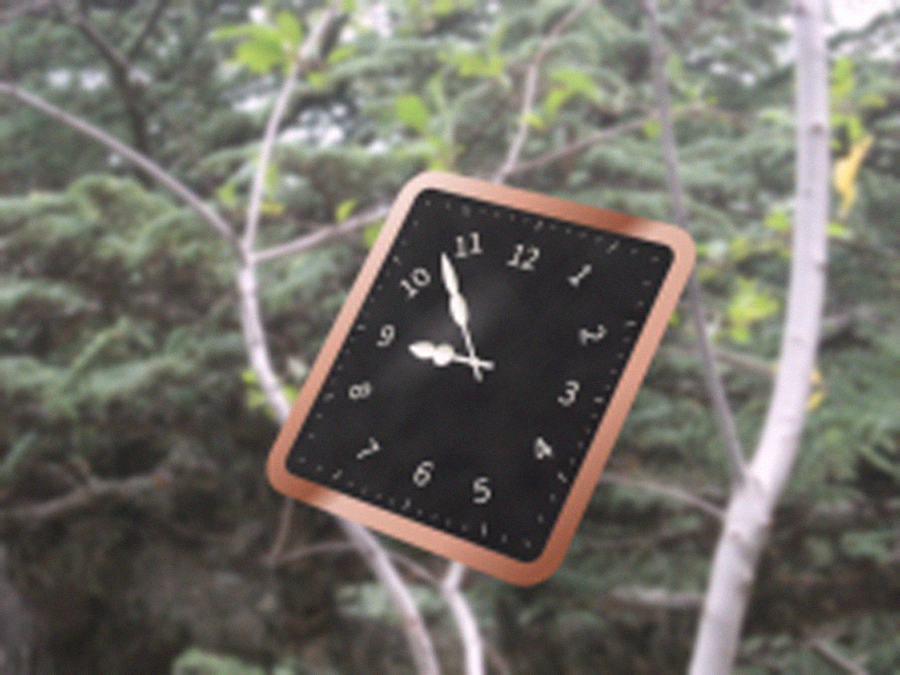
8:53
